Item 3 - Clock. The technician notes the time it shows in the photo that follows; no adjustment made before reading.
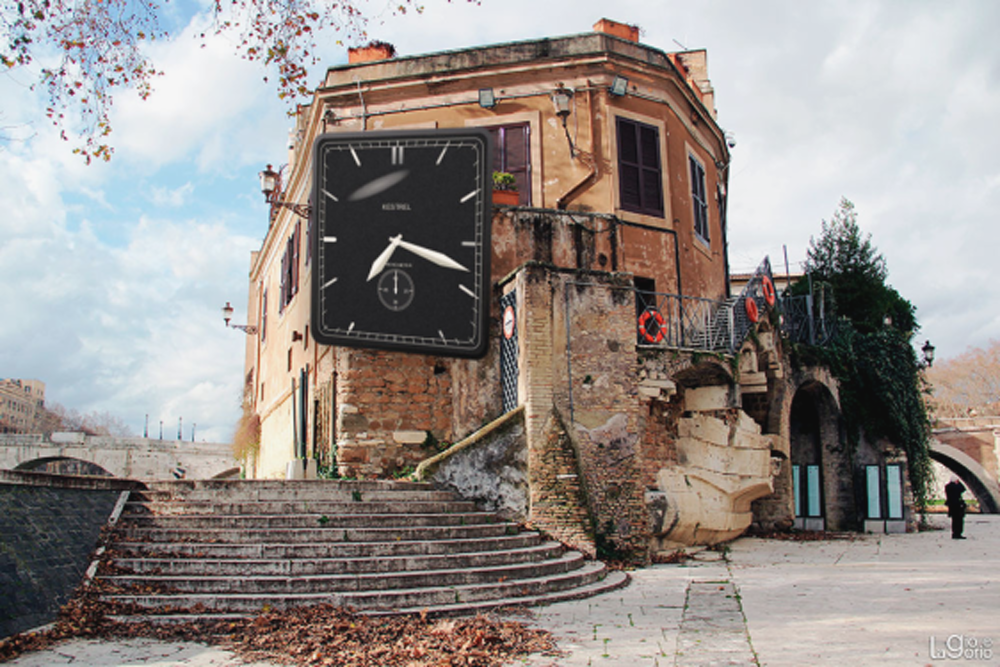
7:18
